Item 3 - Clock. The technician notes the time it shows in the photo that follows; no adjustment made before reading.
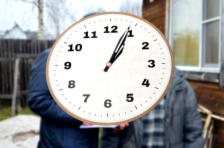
1:04
